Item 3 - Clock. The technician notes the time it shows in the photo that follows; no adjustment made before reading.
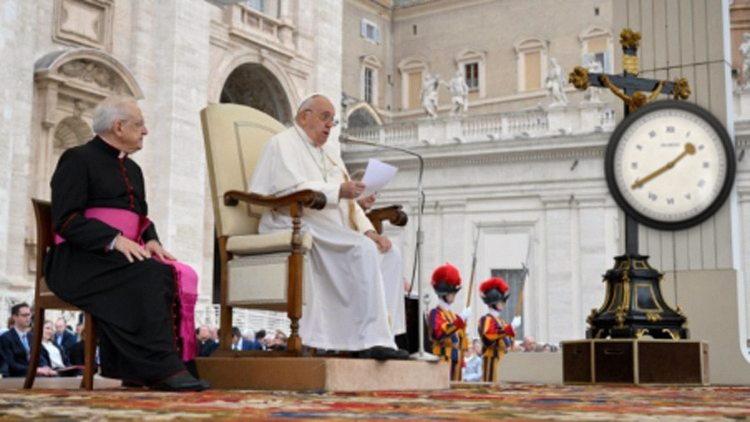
1:40
